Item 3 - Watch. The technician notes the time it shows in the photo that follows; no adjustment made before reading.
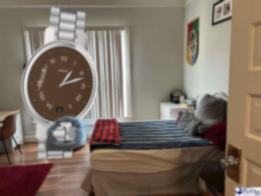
1:12
